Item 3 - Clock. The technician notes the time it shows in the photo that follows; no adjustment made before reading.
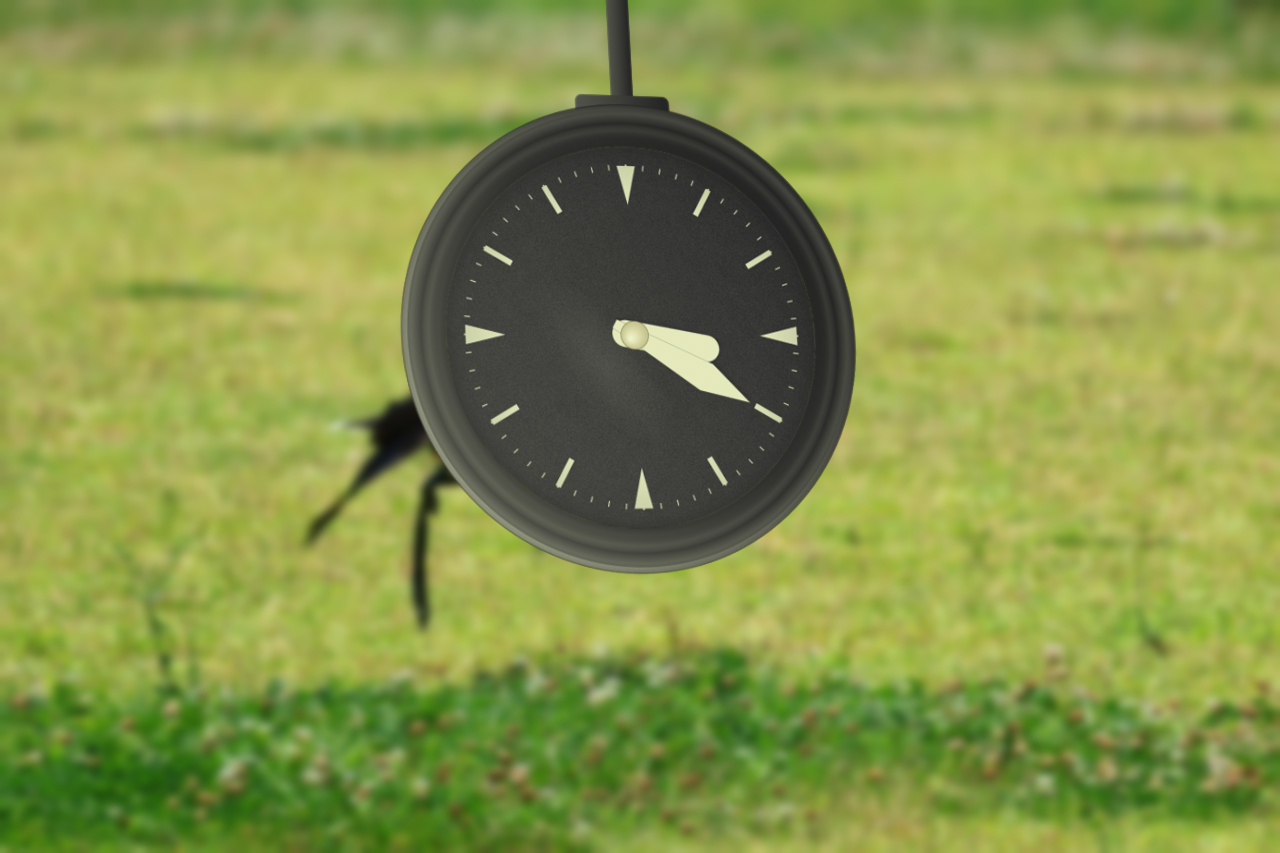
3:20
